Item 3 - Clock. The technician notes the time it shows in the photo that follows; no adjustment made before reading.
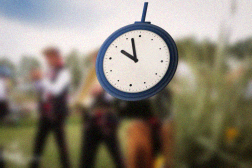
9:57
